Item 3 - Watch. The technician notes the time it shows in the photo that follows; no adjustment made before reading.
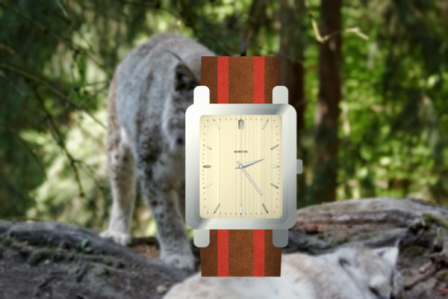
2:24
